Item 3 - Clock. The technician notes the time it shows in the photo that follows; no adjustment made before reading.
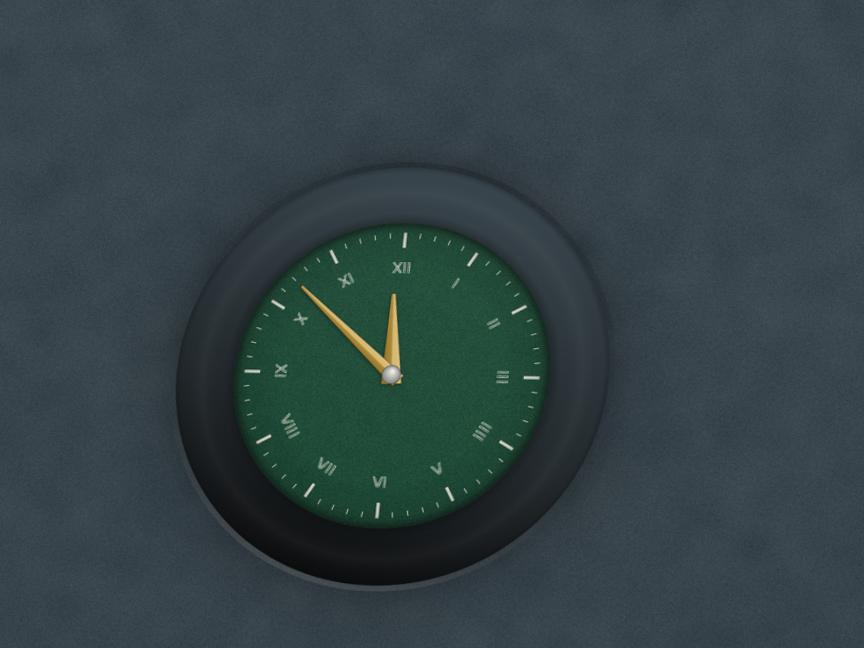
11:52
